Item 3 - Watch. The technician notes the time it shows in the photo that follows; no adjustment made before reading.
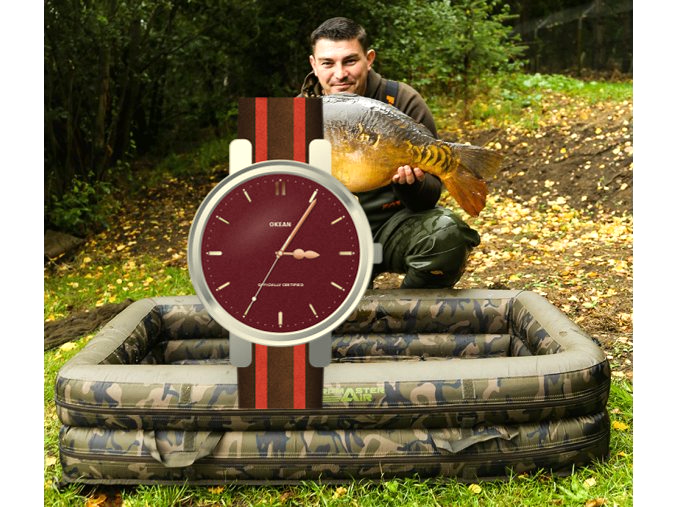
3:05:35
